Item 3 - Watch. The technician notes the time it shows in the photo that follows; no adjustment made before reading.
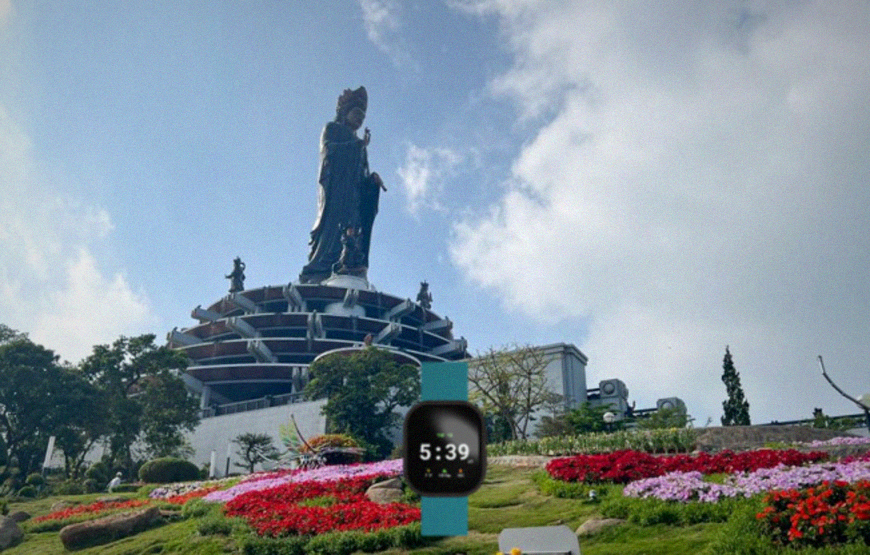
5:39
